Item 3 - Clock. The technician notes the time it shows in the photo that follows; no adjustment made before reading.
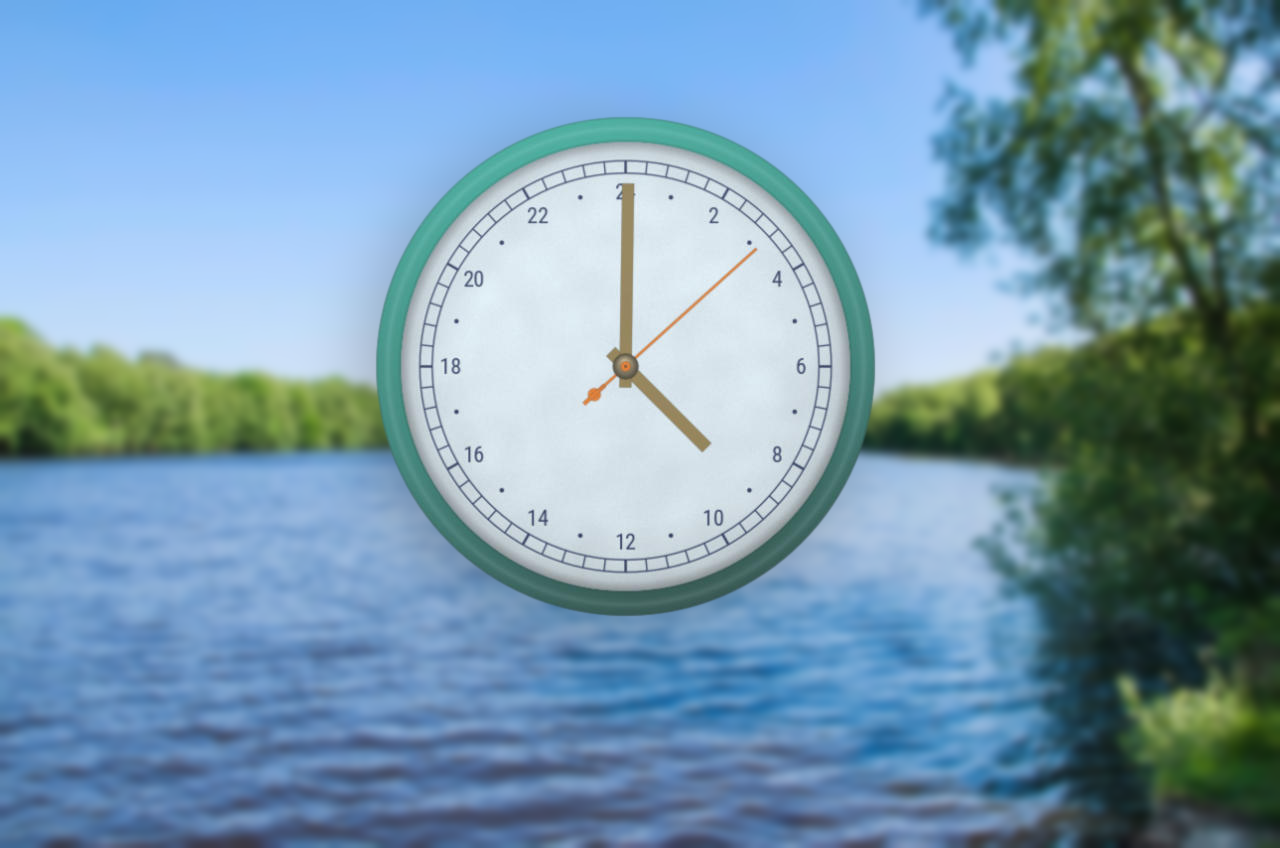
9:00:08
